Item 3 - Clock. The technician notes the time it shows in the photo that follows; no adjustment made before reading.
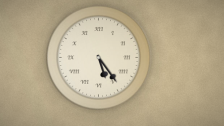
5:24
